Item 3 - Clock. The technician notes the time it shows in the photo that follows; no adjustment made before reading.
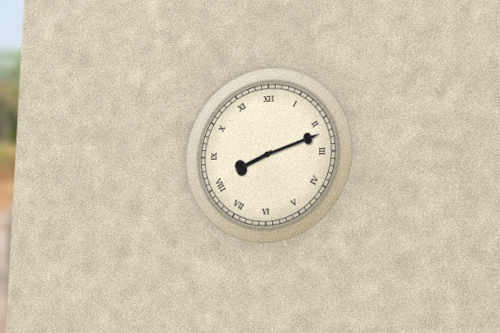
8:12
